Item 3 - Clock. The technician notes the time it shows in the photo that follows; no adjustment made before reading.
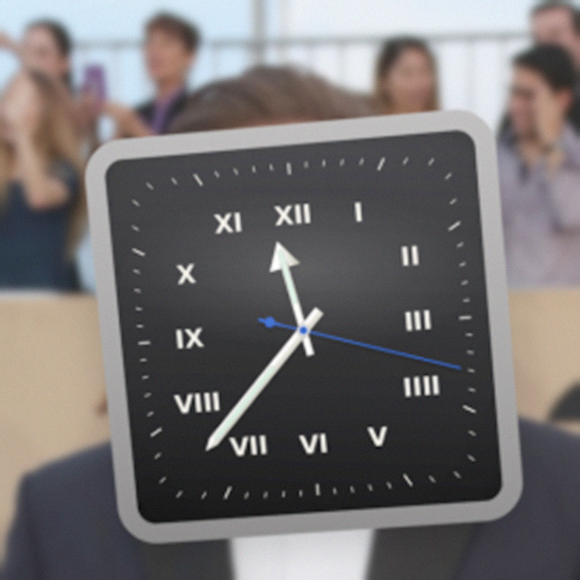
11:37:18
